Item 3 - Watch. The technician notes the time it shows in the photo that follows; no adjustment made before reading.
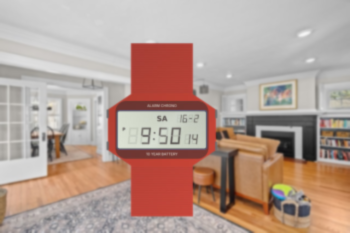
9:50:14
